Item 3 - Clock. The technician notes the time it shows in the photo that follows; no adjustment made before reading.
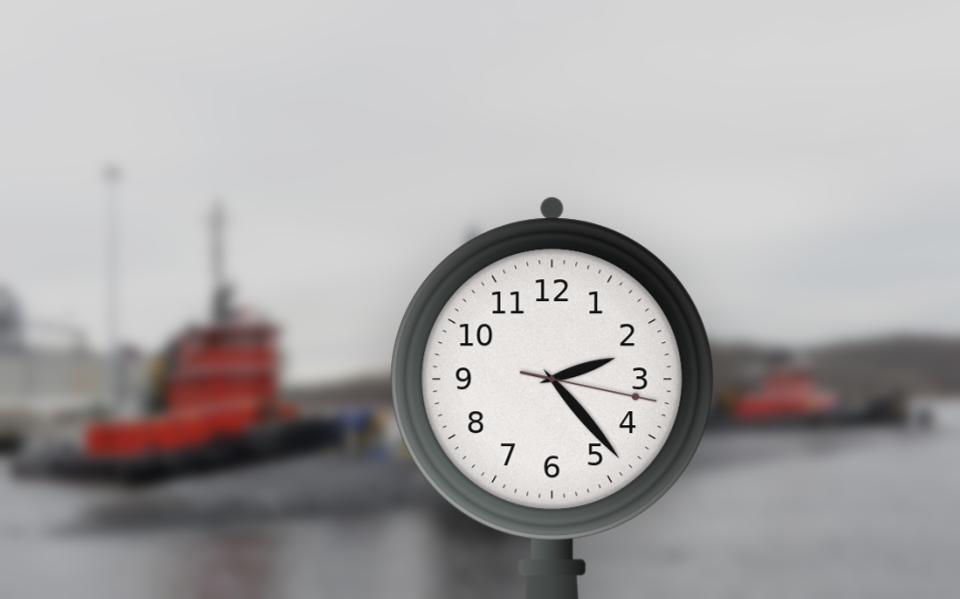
2:23:17
